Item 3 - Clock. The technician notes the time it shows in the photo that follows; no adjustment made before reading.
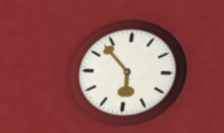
5:53
